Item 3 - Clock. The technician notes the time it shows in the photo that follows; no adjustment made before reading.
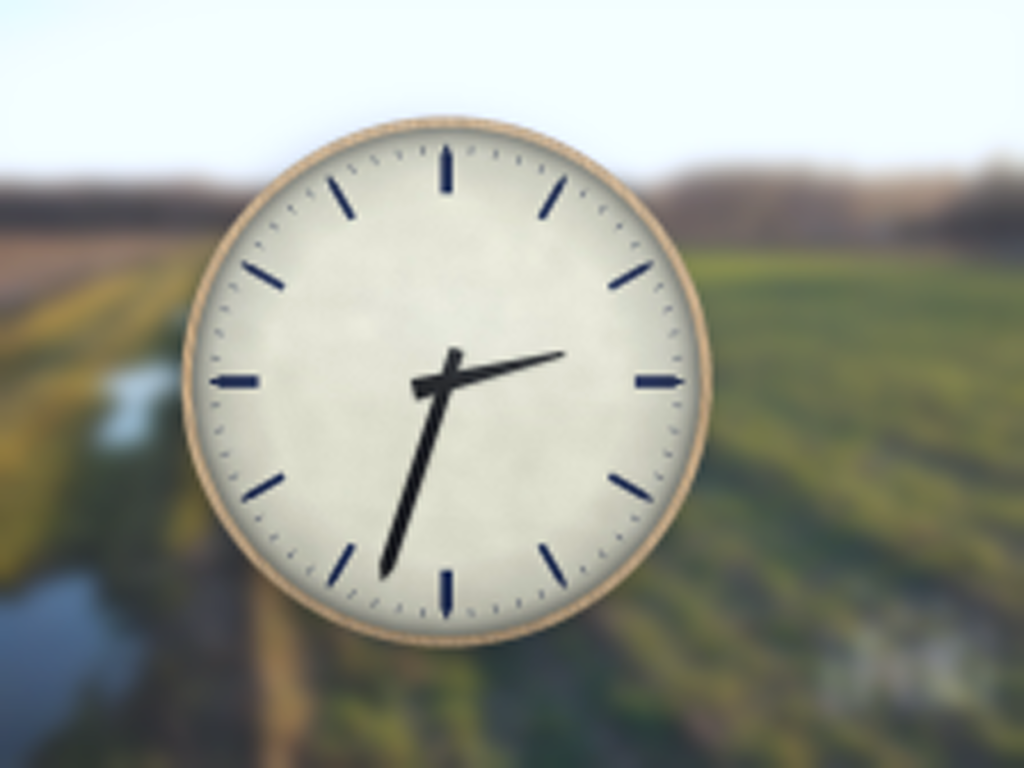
2:33
